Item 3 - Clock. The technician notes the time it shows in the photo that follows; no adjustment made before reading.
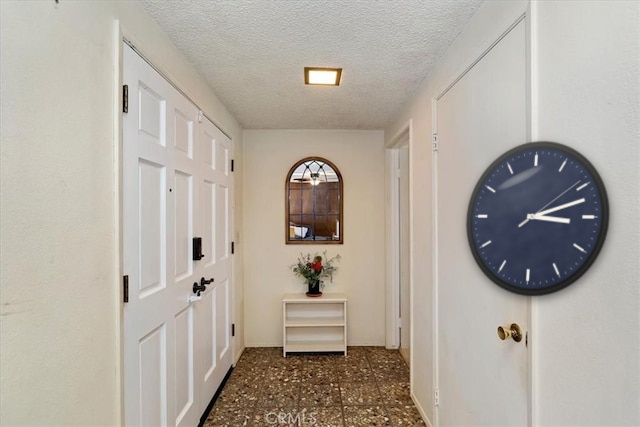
3:12:09
